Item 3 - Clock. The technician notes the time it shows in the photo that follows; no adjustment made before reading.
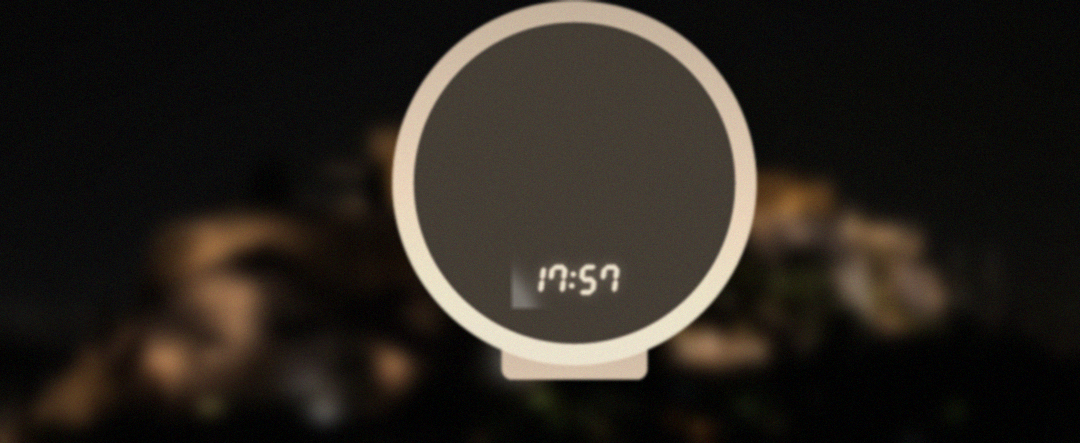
17:57
